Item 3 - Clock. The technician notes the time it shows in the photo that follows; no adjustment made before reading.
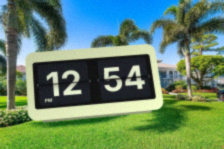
12:54
